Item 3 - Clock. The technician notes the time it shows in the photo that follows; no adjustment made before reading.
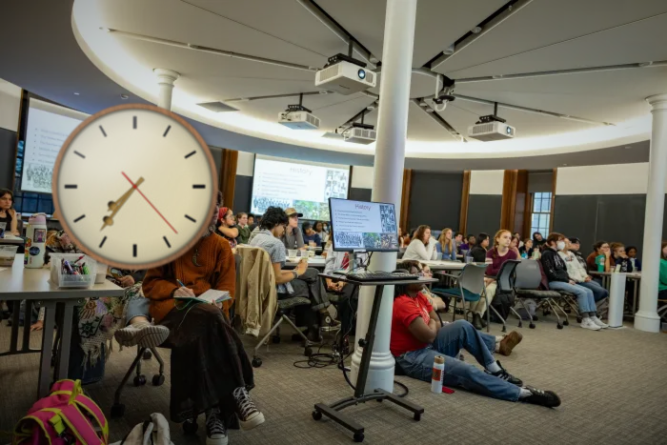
7:36:23
